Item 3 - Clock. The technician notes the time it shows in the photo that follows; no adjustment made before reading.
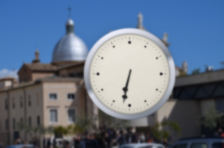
6:32
